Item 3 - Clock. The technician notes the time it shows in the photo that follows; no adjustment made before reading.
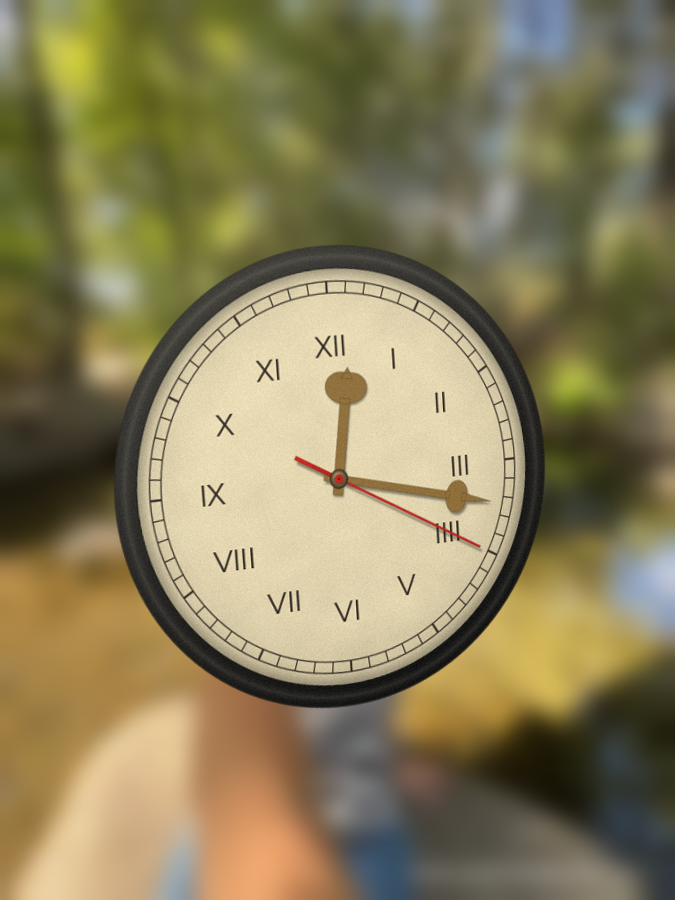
12:17:20
